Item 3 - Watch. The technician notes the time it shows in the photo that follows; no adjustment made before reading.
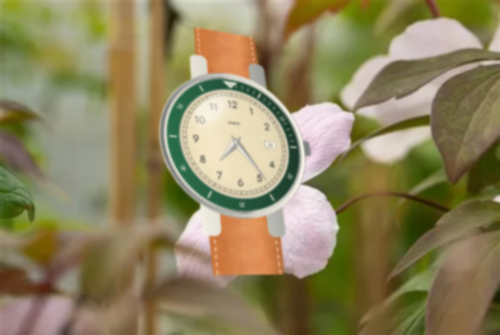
7:24
